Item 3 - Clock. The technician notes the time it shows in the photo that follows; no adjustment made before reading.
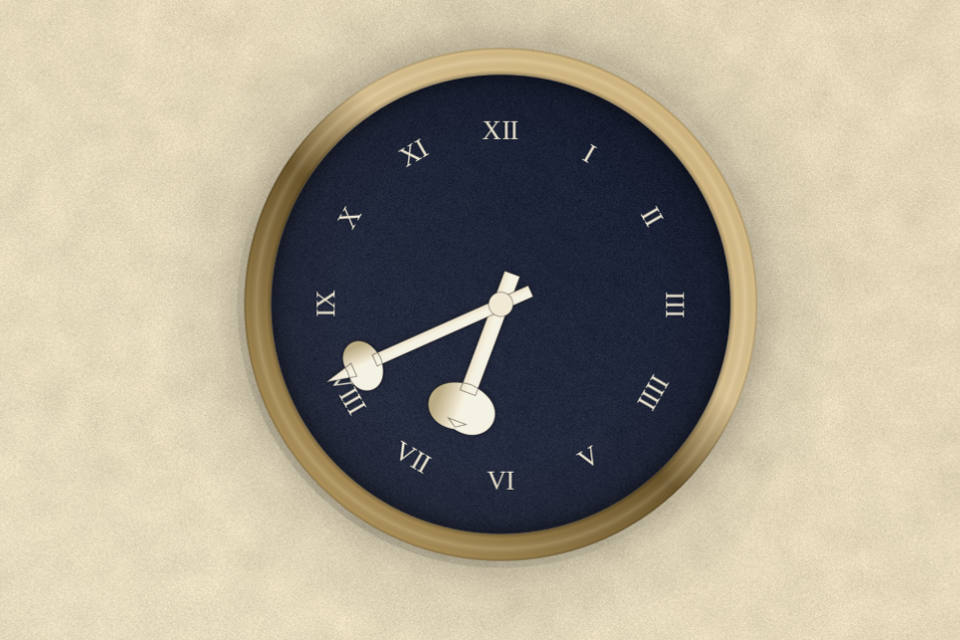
6:41
